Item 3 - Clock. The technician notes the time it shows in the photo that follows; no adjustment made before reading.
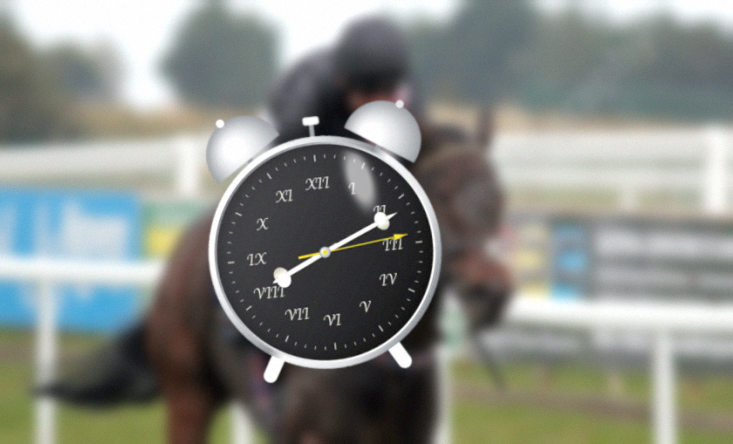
8:11:14
